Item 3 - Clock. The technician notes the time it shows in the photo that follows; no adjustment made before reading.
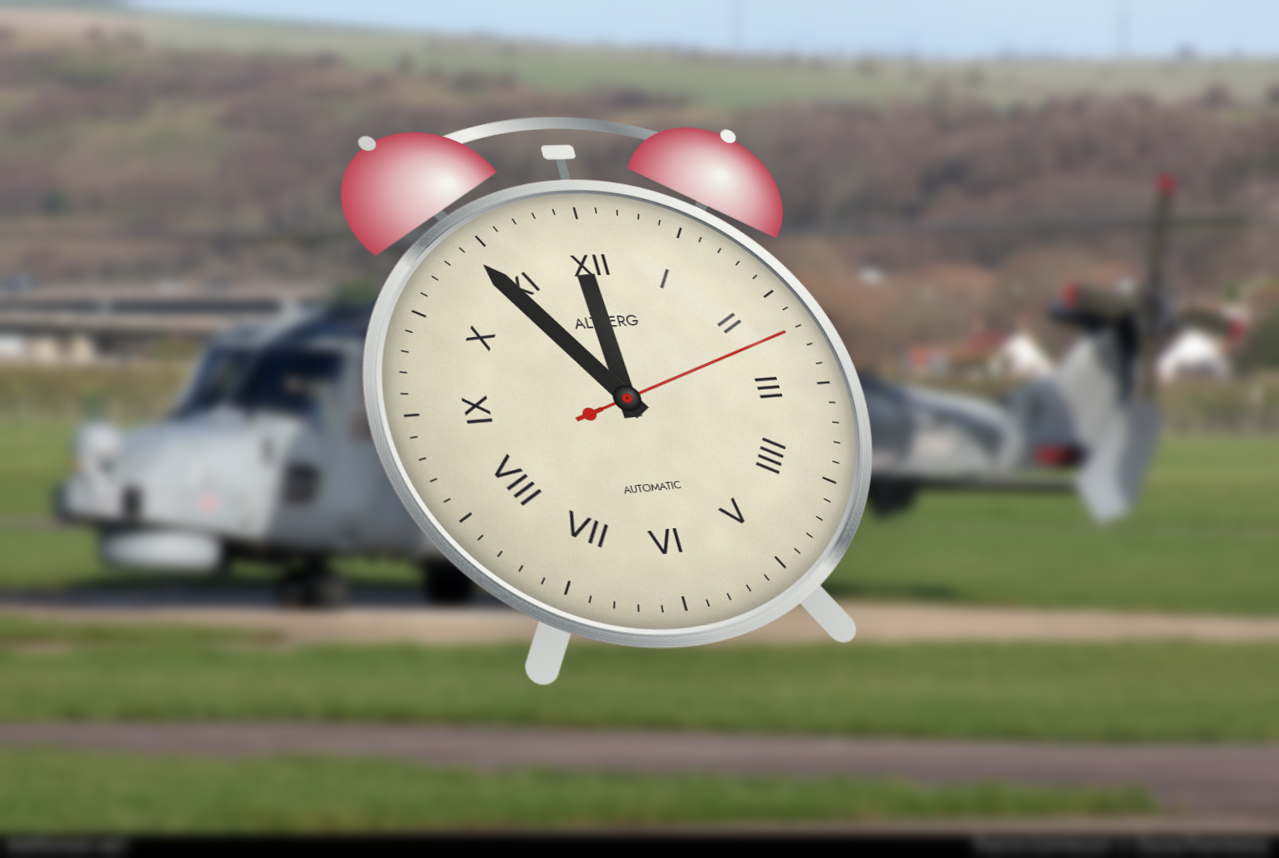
11:54:12
